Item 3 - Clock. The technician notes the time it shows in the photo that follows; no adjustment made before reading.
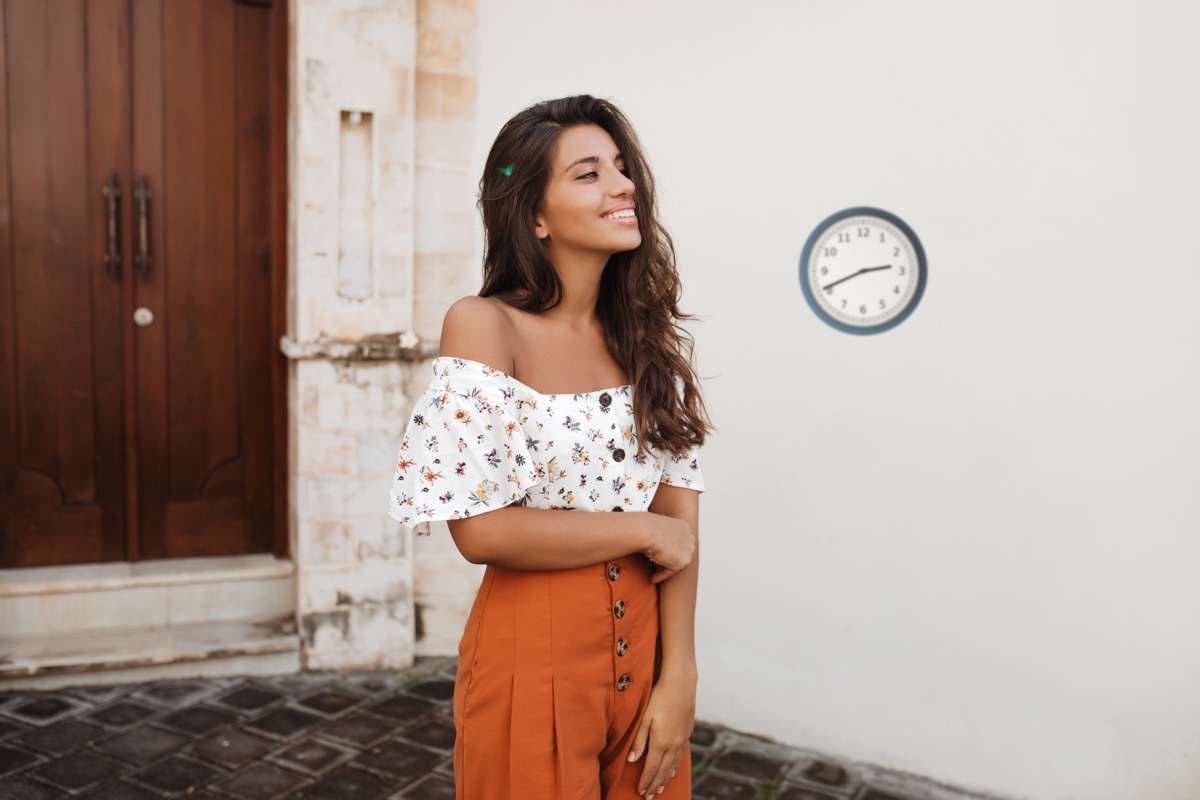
2:41
